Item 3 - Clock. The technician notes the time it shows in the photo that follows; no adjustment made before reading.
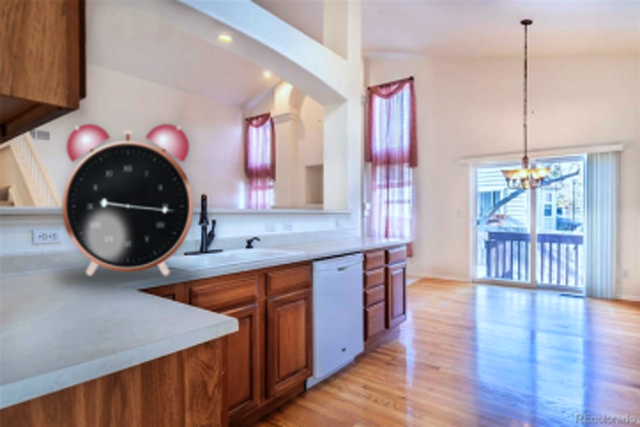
9:16
